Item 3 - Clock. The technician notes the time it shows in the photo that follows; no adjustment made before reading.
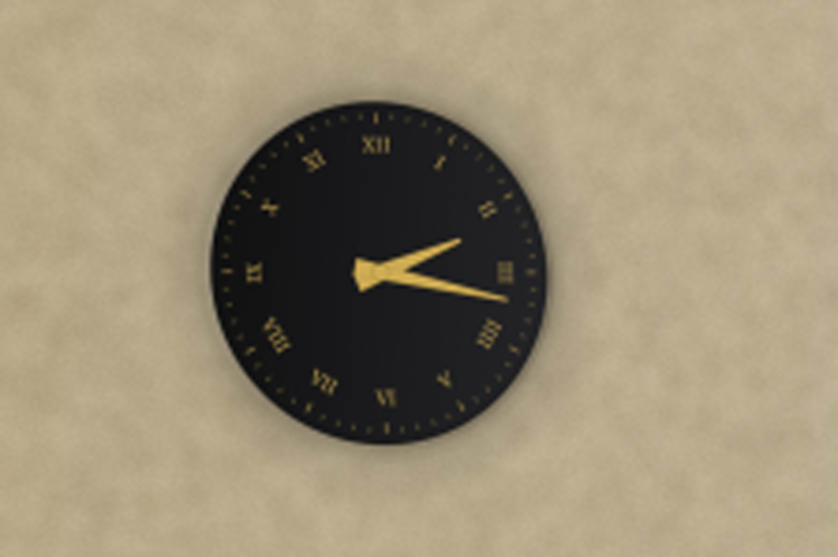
2:17
